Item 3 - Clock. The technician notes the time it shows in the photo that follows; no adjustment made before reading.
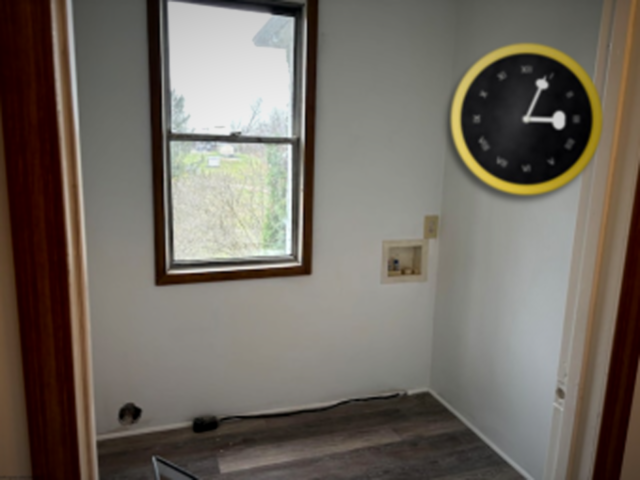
3:04
